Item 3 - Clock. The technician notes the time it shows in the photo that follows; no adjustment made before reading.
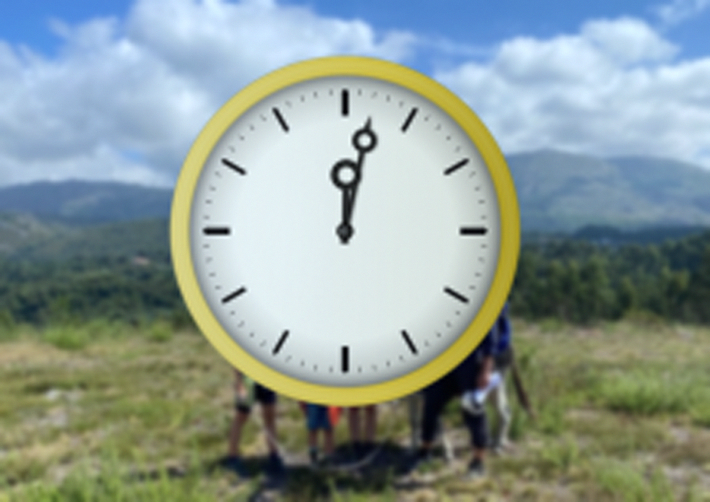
12:02
